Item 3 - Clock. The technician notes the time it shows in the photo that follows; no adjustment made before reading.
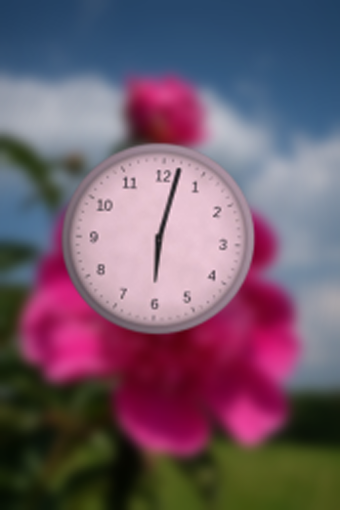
6:02
